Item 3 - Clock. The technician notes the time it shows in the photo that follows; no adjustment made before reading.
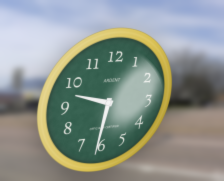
9:31
